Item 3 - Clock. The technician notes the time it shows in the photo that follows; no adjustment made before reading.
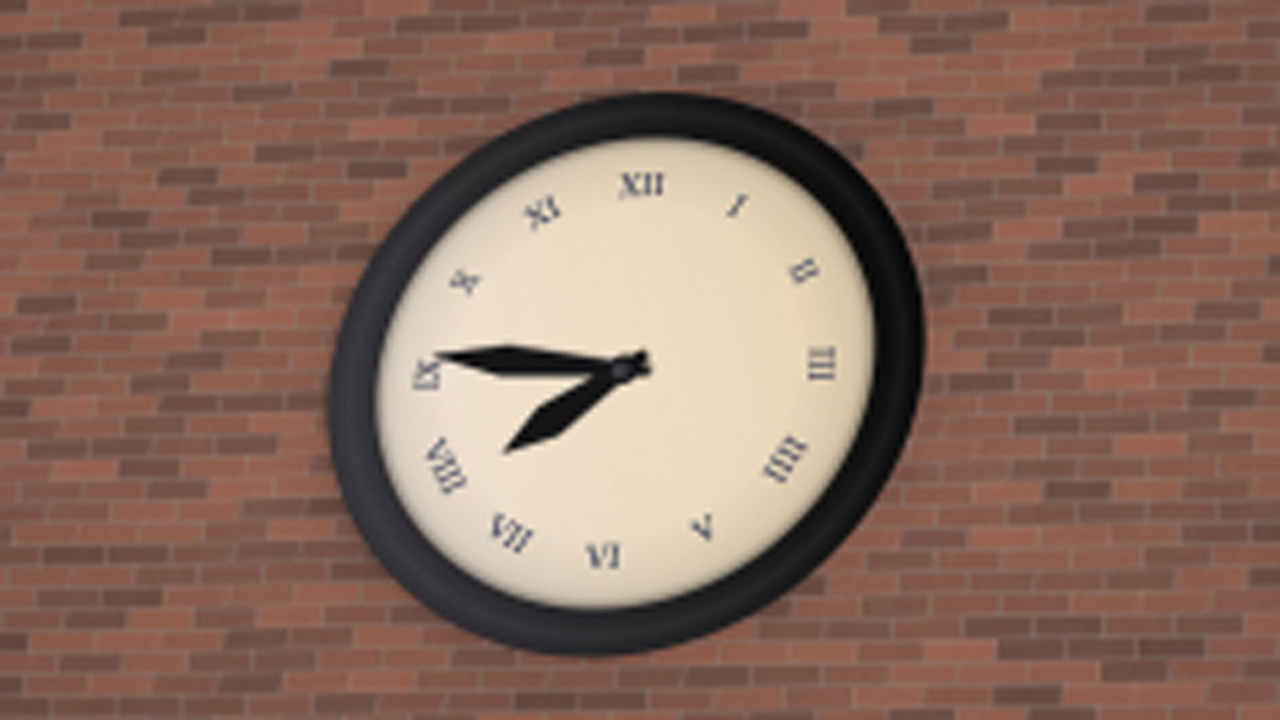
7:46
